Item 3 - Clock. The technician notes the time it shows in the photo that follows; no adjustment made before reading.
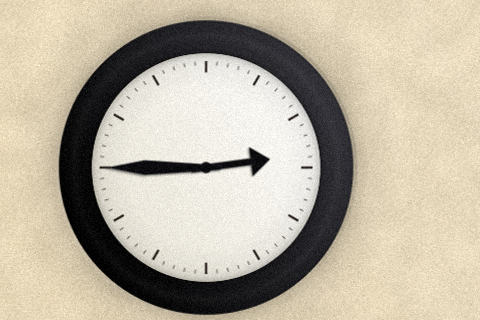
2:45
